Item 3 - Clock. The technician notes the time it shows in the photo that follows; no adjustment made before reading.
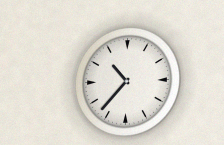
10:37
